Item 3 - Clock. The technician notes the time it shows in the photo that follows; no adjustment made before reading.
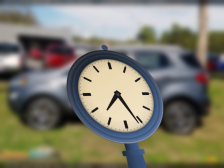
7:26
